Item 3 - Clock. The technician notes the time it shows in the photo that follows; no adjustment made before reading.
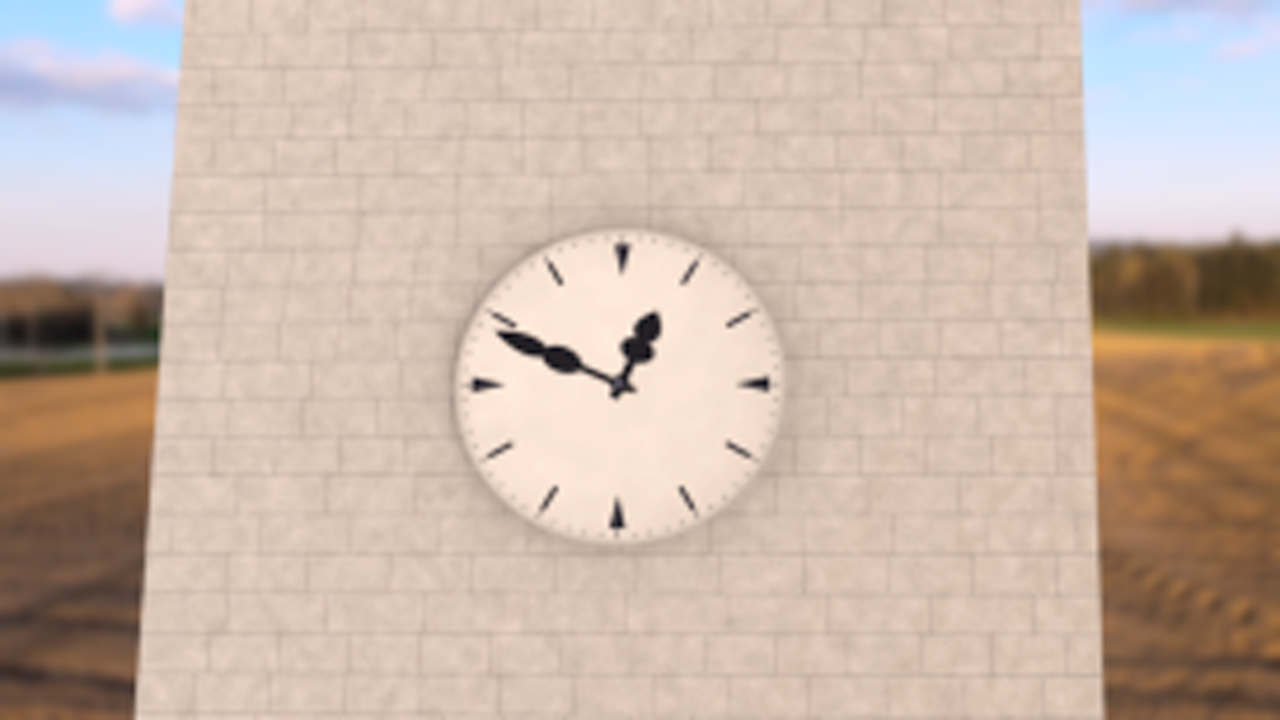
12:49
